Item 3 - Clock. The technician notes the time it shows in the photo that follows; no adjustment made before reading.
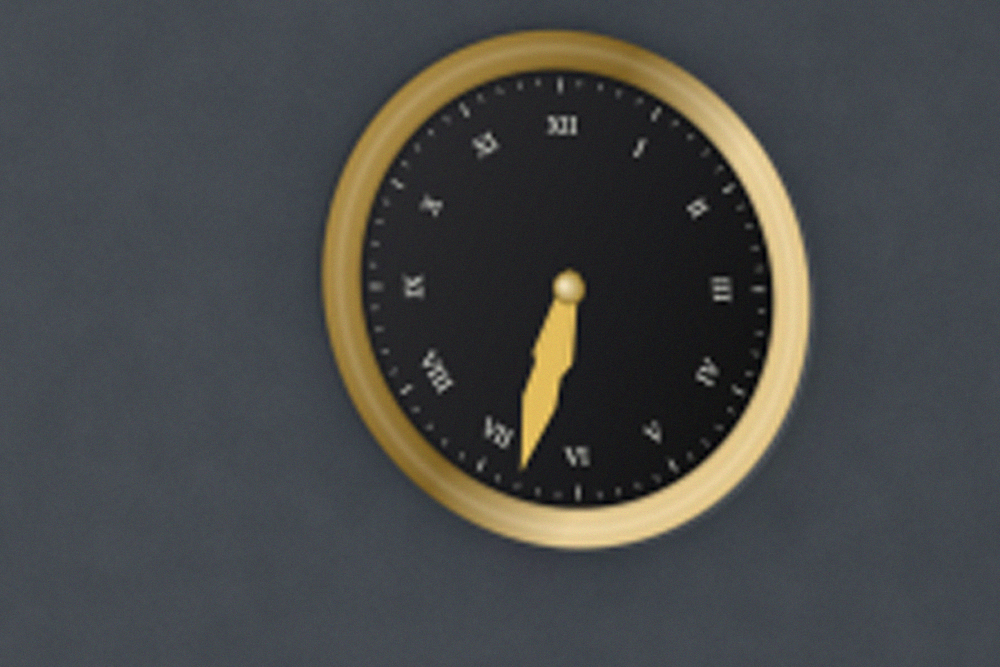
6:33
